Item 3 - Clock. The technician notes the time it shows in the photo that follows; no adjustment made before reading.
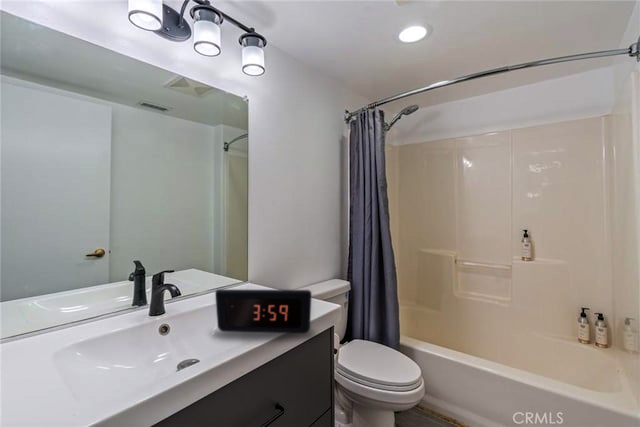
3:59
